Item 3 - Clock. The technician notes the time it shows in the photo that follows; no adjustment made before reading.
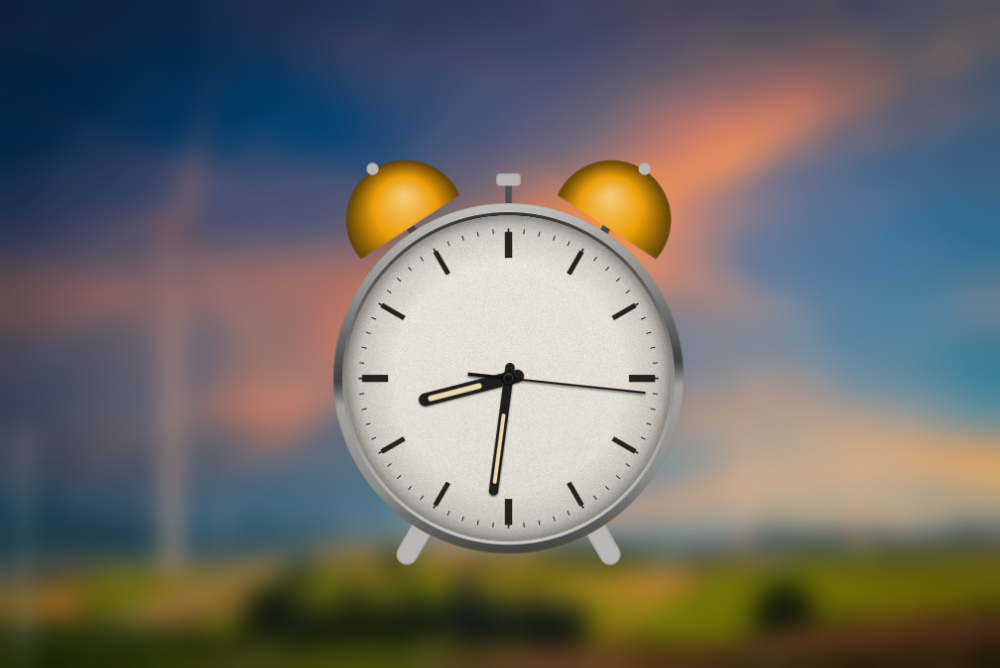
8:31:16
